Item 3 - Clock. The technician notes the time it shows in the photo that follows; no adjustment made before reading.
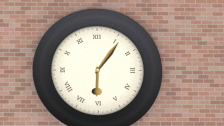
6:06
